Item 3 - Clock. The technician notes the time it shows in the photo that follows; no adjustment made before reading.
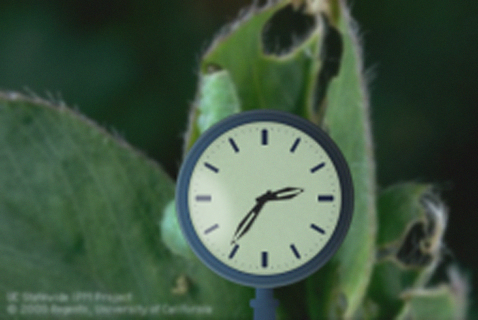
2:36
